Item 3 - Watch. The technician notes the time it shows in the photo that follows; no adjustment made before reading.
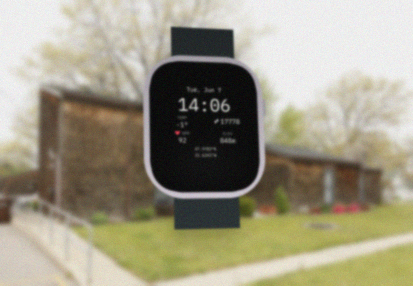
14:06
